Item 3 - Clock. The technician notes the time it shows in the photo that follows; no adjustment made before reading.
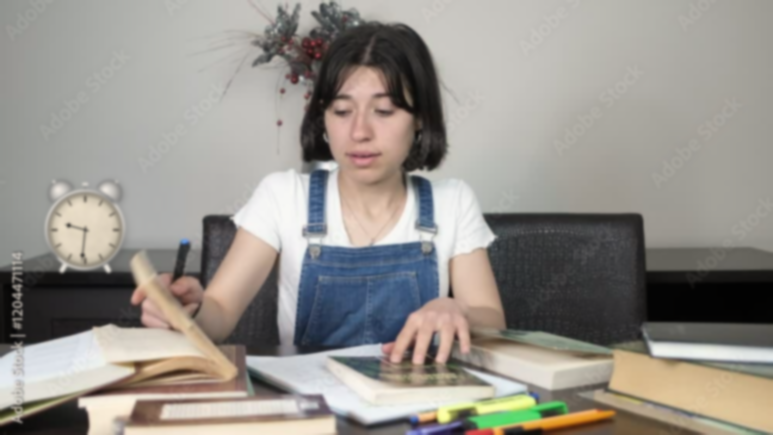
9:31
